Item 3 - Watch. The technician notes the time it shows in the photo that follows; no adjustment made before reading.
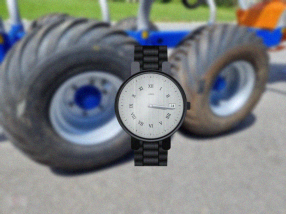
3:16
